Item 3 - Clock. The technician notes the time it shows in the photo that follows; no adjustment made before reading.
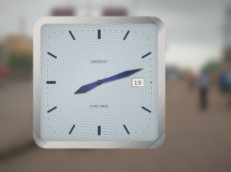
8:12
